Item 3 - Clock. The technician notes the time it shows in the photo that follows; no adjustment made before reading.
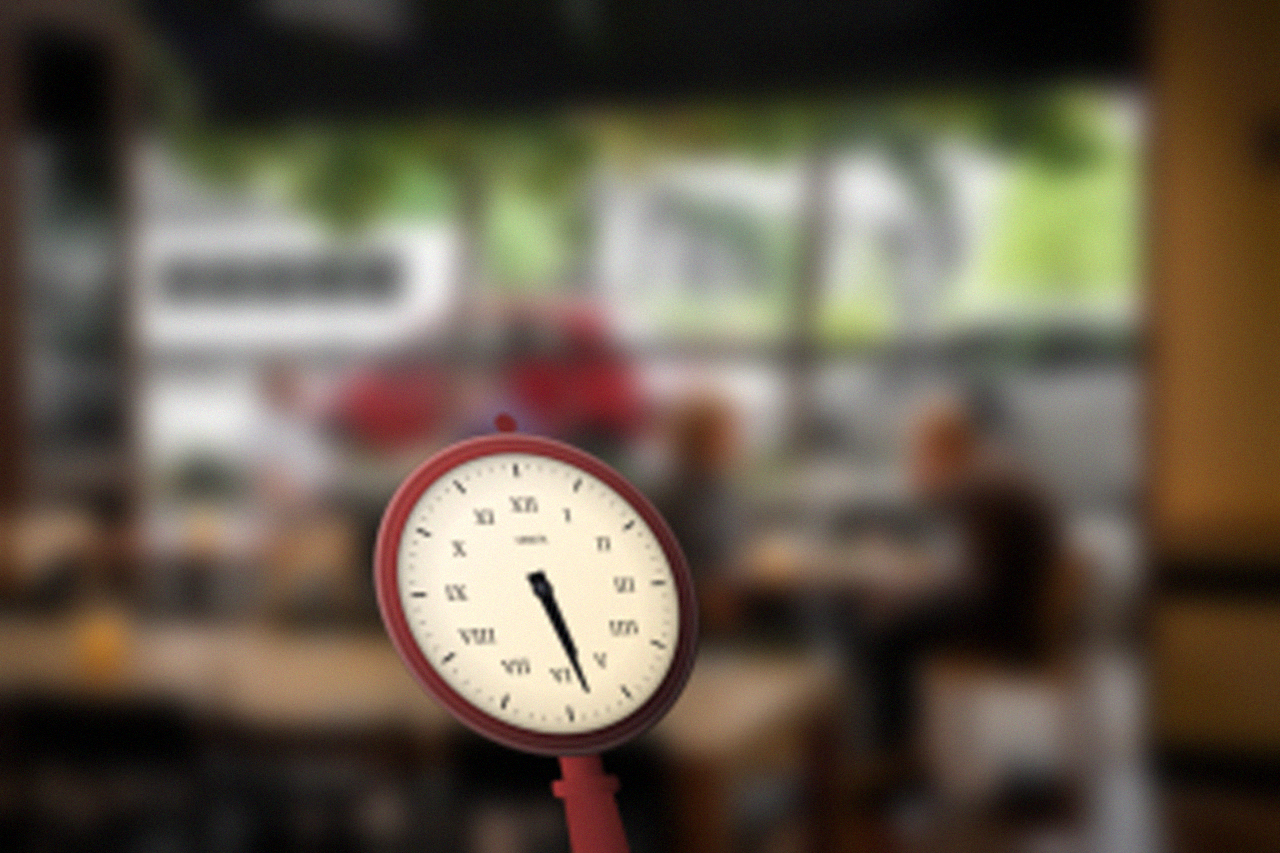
5:28
